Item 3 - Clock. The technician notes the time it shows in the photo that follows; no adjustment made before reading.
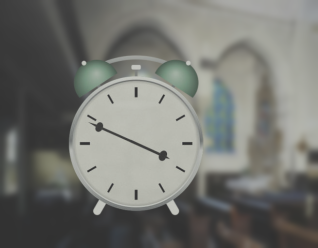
3:49
